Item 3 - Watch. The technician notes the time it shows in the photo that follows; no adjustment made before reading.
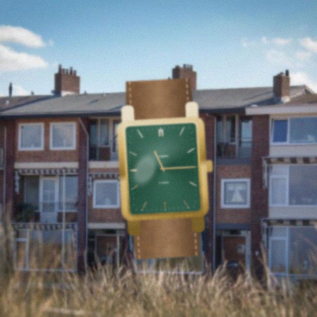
11:15
